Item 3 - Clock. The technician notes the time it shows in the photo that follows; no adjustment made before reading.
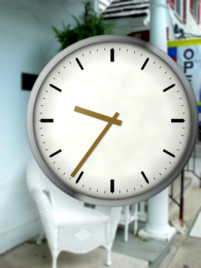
9:36
